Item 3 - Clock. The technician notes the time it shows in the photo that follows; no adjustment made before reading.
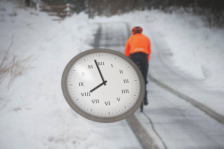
7:58
